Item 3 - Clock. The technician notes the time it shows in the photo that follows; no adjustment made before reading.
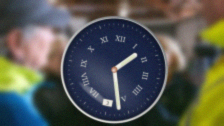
1:27
